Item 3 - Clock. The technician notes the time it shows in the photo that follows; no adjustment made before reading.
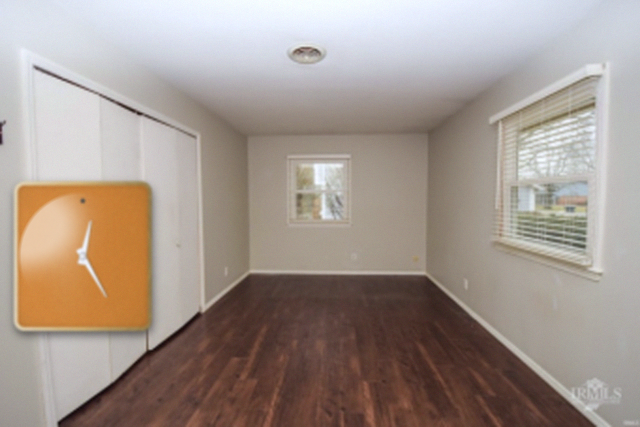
12:25
